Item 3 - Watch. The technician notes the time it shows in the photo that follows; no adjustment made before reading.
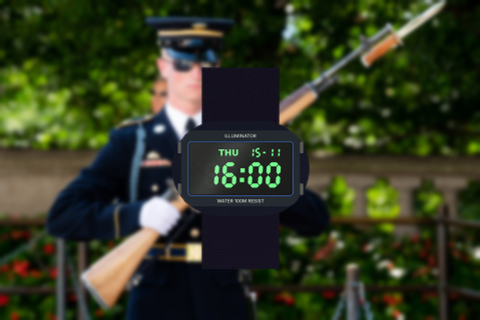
16:00
